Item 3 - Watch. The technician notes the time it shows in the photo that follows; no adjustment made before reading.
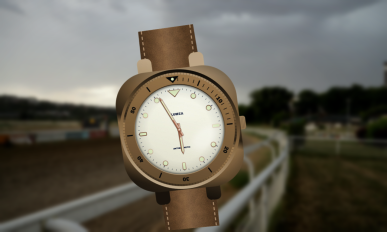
5:56
